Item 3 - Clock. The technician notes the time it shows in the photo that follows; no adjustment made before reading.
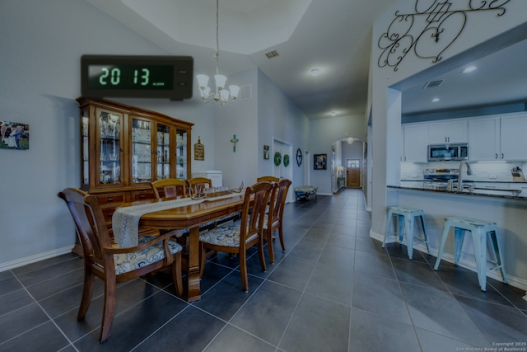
20:13
